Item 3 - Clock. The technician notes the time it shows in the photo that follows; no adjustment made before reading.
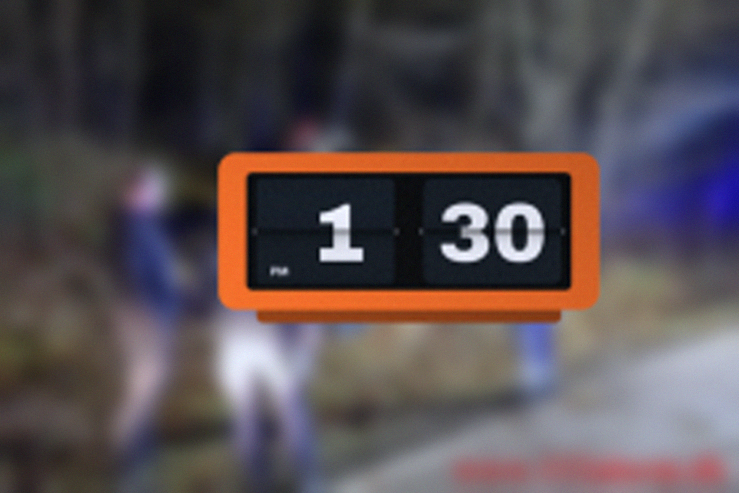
1:30
